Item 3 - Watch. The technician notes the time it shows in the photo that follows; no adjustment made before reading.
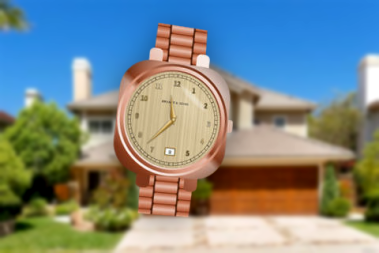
11:37
